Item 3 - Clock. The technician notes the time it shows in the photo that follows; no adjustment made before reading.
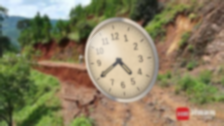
4:40
